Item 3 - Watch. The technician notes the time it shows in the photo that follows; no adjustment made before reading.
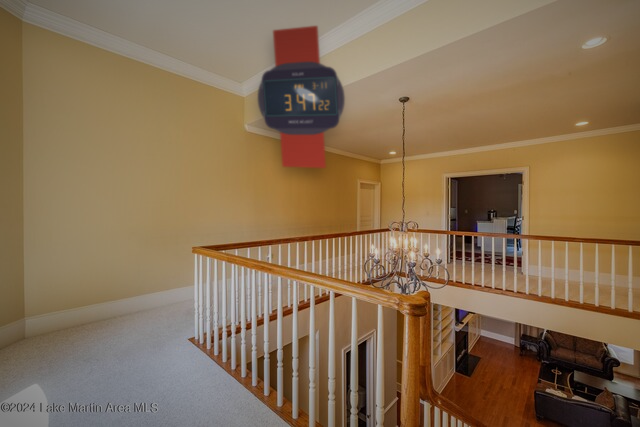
3:47
